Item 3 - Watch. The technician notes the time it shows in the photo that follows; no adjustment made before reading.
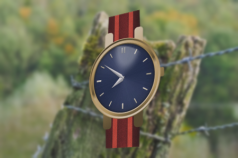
7:51
